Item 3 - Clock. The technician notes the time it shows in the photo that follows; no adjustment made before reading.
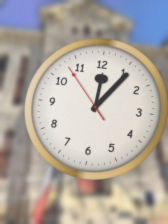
12:05:53
